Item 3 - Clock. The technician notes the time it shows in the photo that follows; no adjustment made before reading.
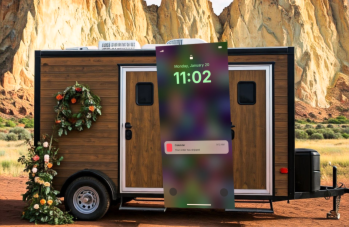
11:02
